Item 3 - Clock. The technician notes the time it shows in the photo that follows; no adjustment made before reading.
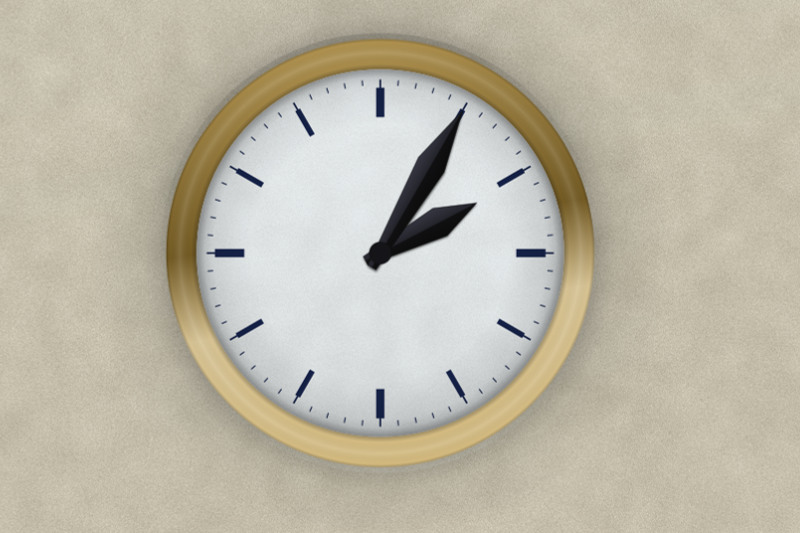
2:05
